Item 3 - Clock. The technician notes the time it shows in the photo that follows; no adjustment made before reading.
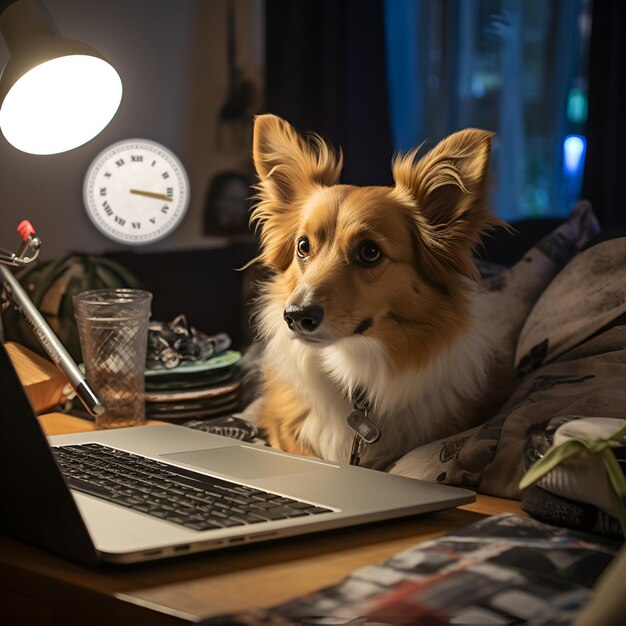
3:17
